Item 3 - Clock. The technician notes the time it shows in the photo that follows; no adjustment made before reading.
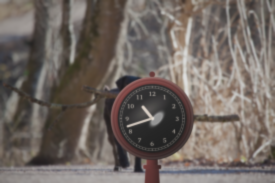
10:42
